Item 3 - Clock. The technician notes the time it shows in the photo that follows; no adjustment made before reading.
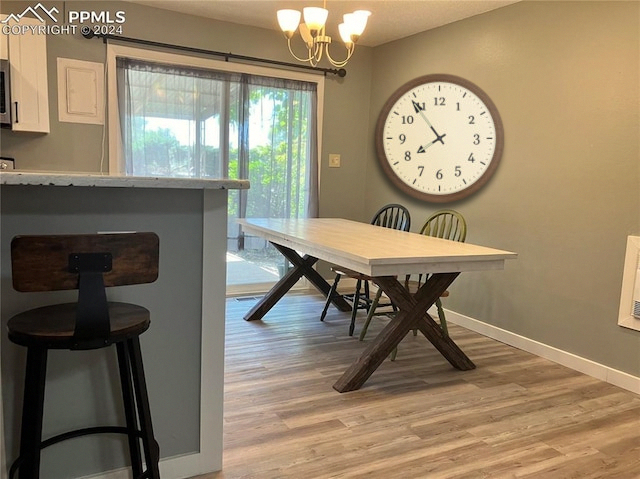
7:54
